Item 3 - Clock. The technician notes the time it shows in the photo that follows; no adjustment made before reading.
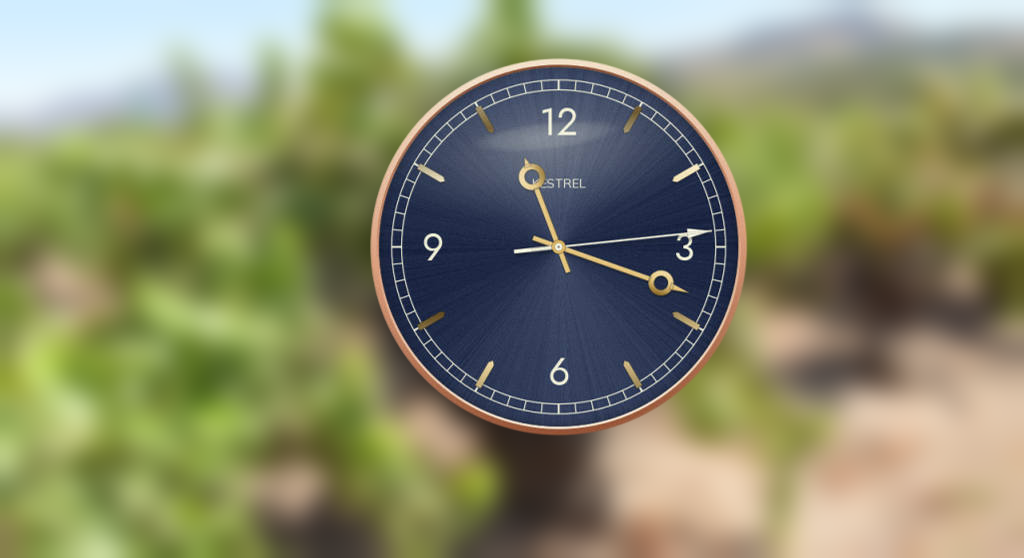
11:18:14
